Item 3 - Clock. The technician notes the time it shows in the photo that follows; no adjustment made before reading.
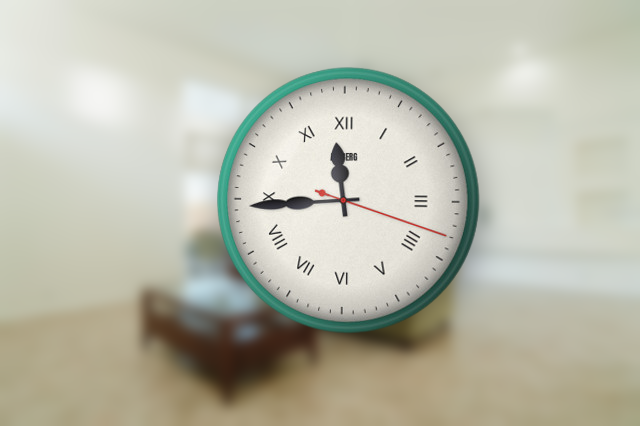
11:44:18
